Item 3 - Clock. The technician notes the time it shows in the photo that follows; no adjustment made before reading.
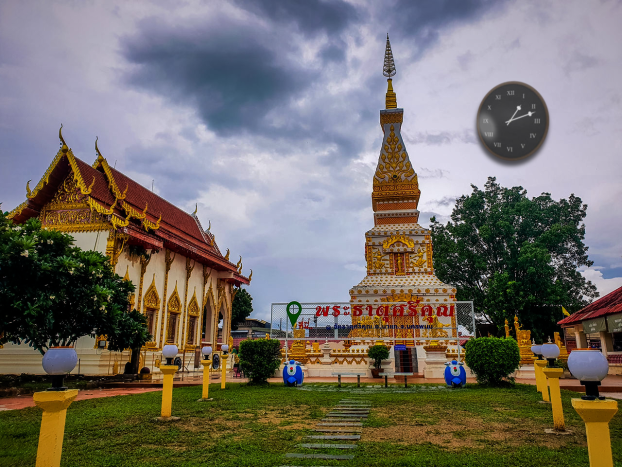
1:12
